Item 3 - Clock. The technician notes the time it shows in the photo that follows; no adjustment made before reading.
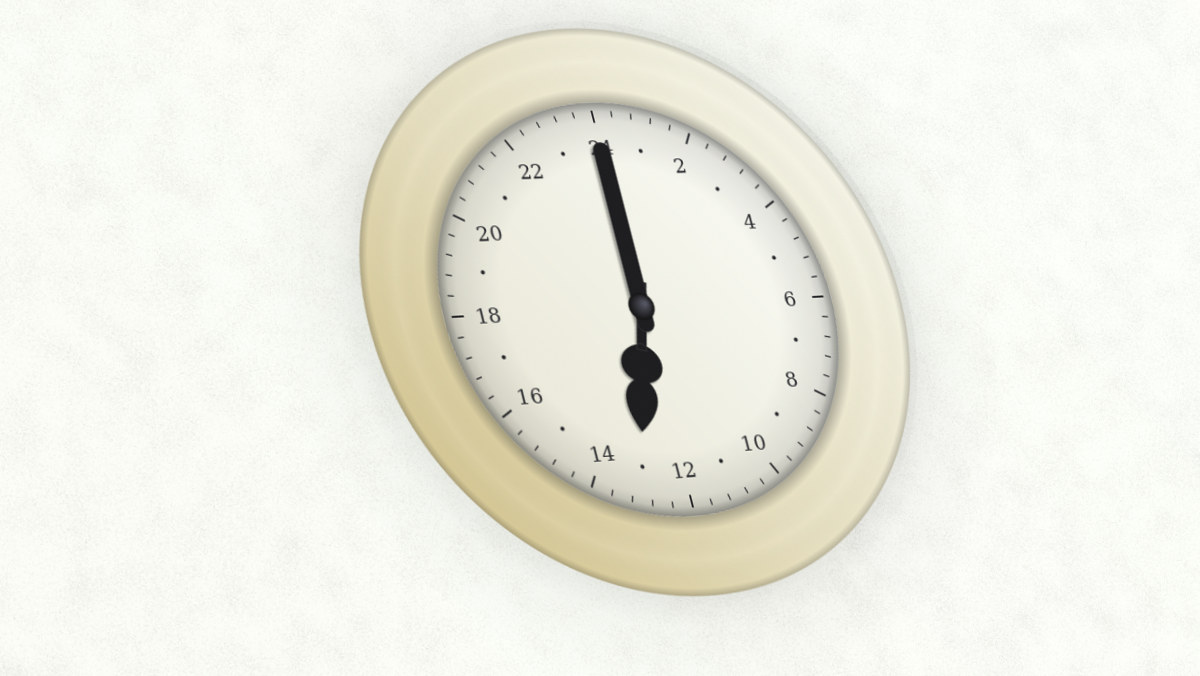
13:00
